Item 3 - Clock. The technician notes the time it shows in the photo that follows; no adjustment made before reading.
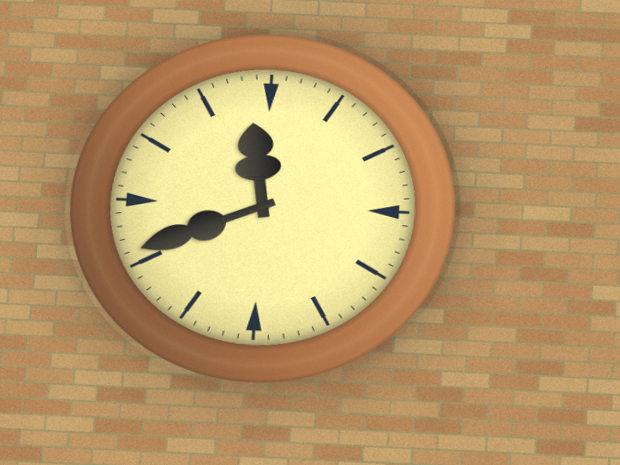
11:41
